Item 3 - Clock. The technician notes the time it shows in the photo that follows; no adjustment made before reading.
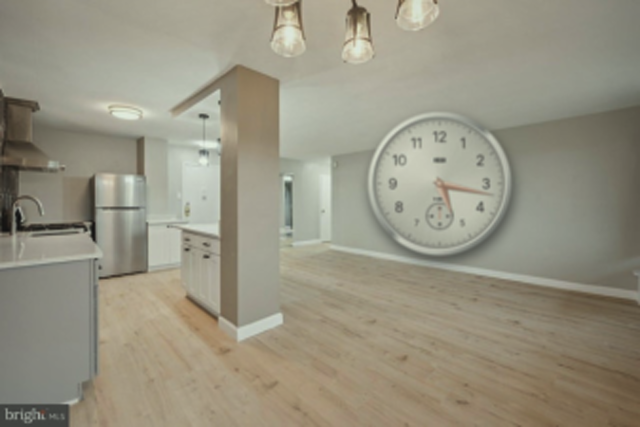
5:17
